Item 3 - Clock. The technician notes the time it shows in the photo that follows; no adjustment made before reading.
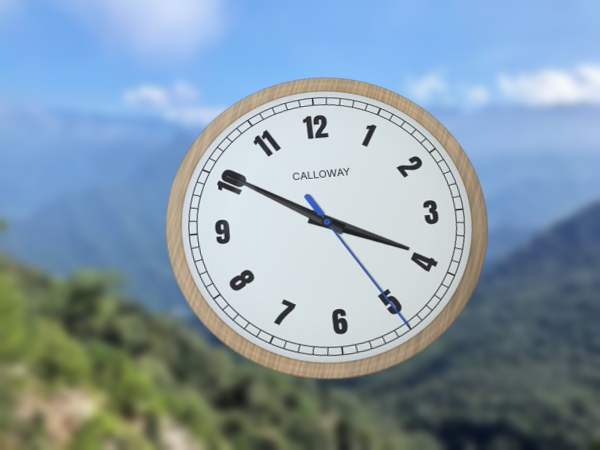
3:50:25
